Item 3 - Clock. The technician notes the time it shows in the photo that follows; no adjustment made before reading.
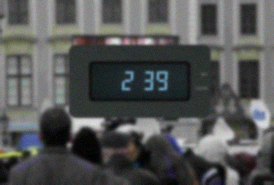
2:39
